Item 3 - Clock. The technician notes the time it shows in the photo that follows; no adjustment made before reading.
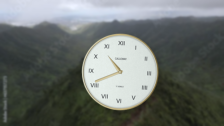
10:41
